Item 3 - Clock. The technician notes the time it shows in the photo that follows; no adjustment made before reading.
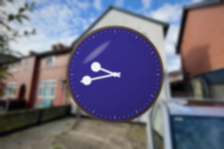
9:43
